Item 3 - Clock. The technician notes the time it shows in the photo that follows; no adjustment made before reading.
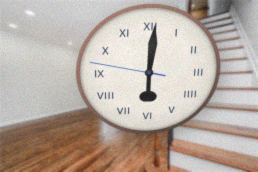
6:00:47
